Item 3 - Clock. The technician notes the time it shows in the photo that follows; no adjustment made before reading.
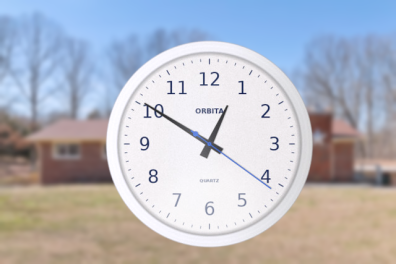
12:50:21
